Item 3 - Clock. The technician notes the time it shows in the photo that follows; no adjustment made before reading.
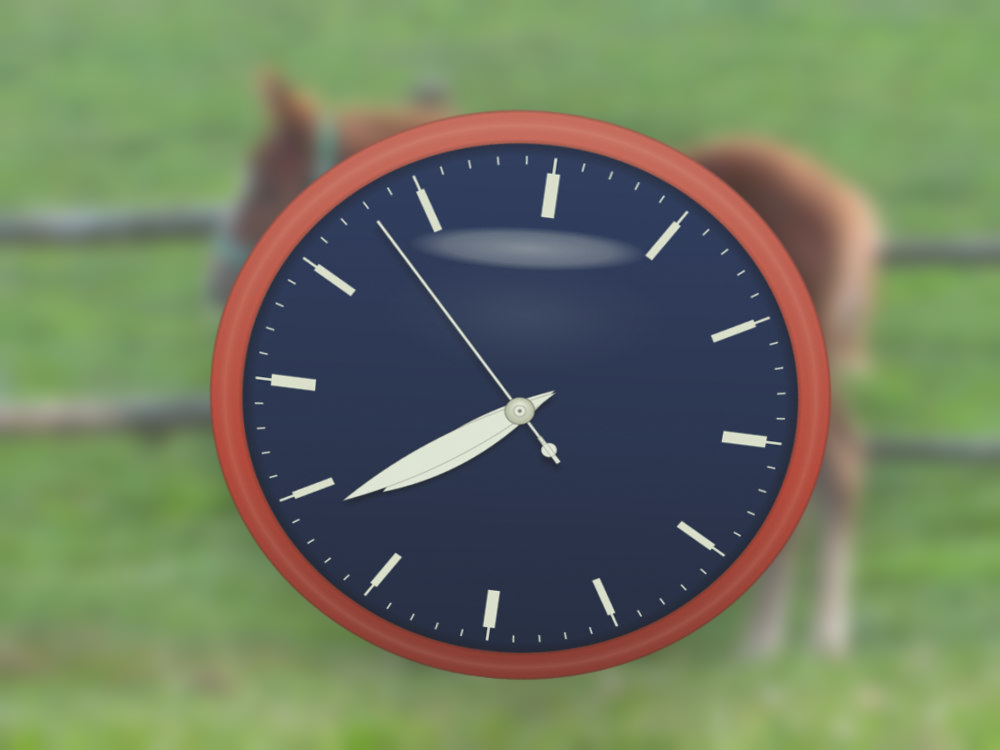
7:38:53
